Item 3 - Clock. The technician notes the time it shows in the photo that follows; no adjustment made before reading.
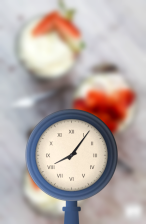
8:06
